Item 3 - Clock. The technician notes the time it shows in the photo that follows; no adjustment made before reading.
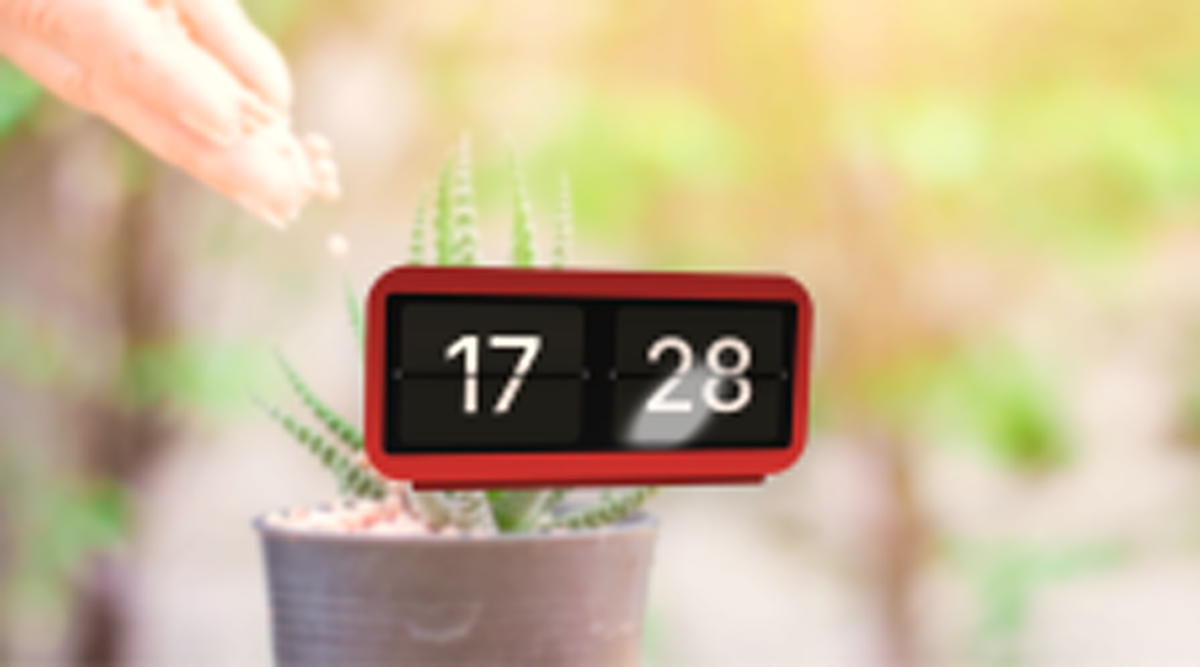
17:28
